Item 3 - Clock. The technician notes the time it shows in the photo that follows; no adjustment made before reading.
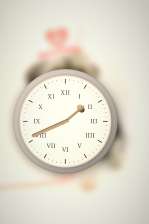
1:41
